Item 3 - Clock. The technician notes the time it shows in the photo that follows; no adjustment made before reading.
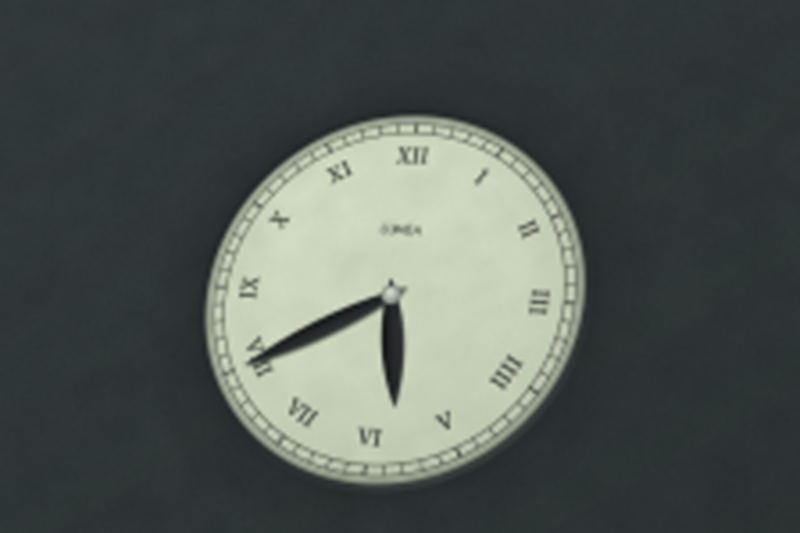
5:40
